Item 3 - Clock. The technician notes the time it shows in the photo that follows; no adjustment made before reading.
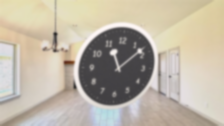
11:08
